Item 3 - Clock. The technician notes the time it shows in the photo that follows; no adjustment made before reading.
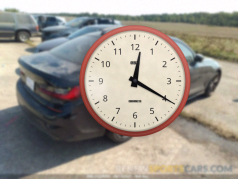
12:20
